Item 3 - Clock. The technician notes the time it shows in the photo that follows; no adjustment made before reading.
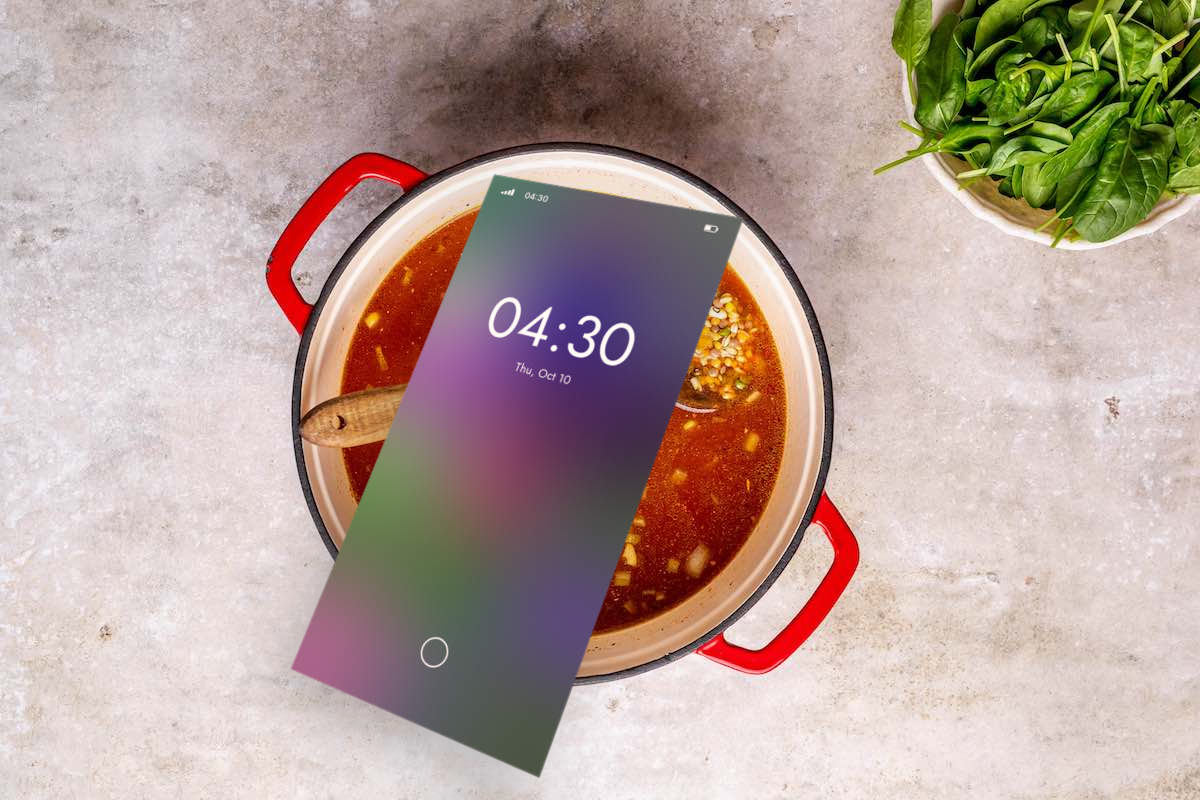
4:30
